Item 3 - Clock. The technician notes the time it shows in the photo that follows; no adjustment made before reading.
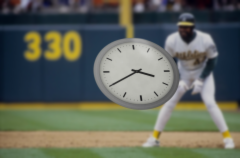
3:40
